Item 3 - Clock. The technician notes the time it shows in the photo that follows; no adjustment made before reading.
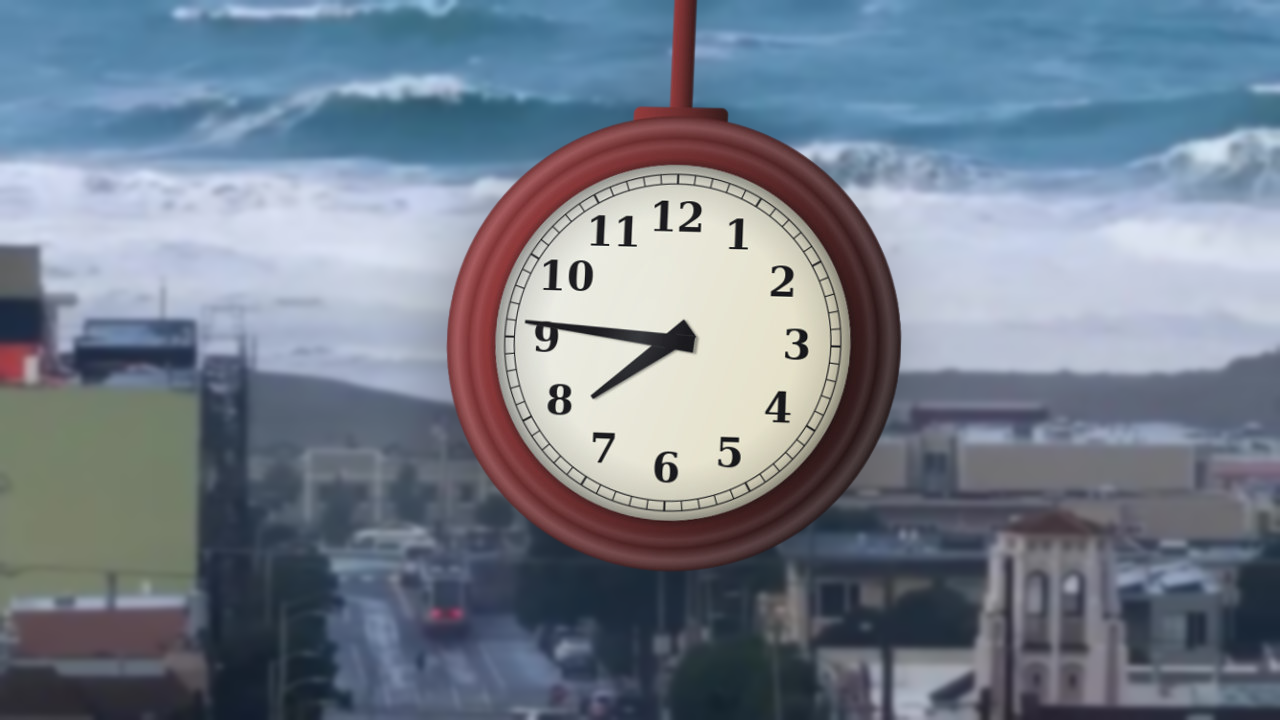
7:46
